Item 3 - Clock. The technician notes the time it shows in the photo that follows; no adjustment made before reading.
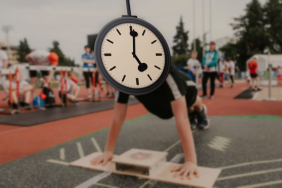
5:01
